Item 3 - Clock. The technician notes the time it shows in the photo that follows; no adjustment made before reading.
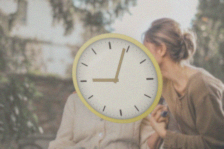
9:04
